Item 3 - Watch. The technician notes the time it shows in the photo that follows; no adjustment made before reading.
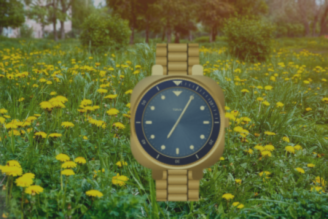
7:05
